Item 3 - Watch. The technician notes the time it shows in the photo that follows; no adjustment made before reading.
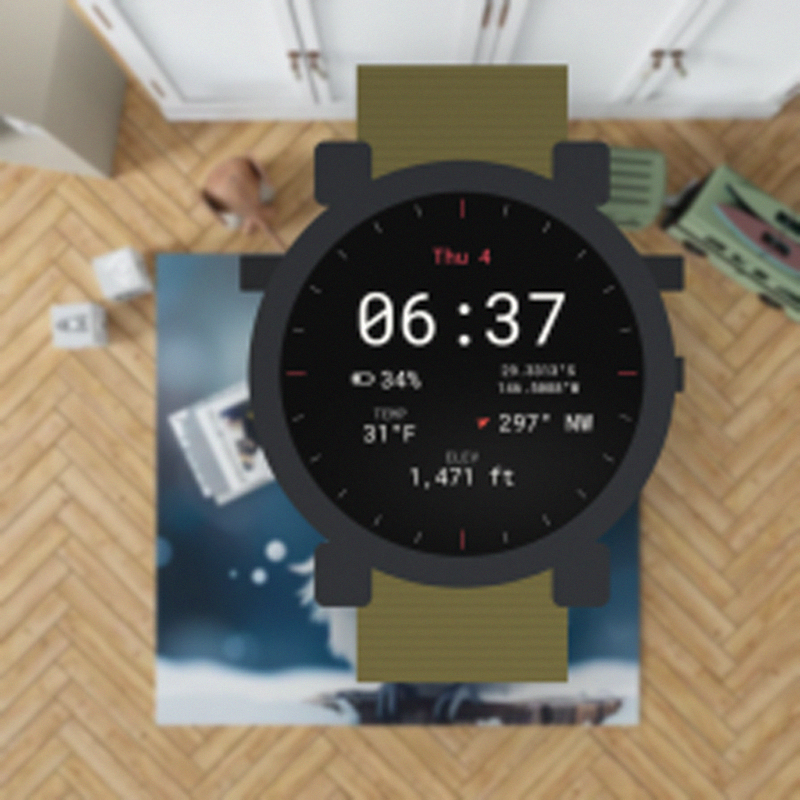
6:37
